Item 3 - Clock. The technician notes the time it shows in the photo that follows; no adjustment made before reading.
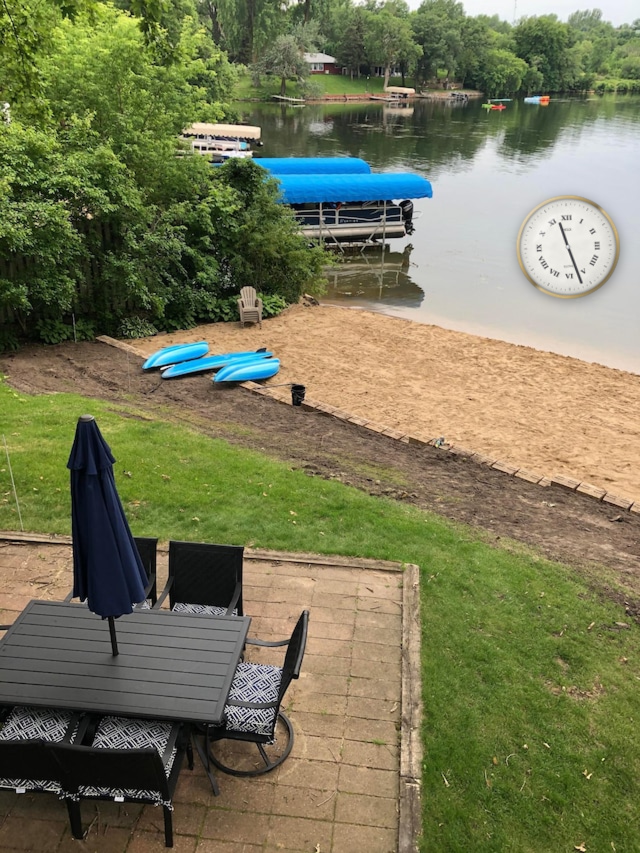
11:27
